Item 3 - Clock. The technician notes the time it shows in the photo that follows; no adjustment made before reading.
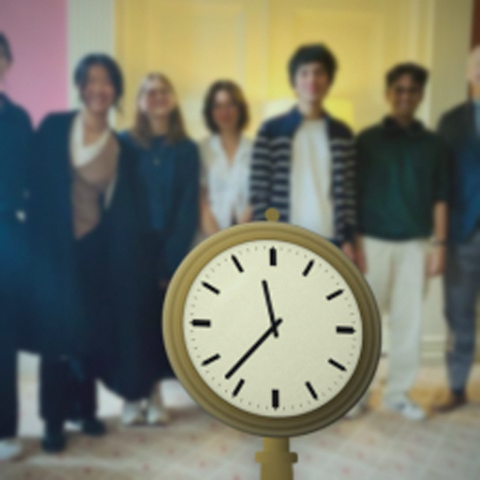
11:37
